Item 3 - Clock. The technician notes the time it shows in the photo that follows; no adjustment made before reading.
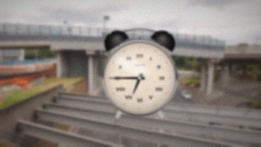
6:45
